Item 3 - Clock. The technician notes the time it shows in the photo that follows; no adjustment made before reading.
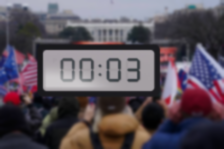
0:03
